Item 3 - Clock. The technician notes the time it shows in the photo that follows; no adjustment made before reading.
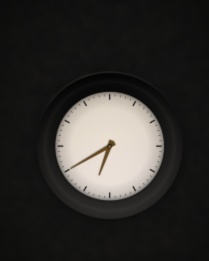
6:40
